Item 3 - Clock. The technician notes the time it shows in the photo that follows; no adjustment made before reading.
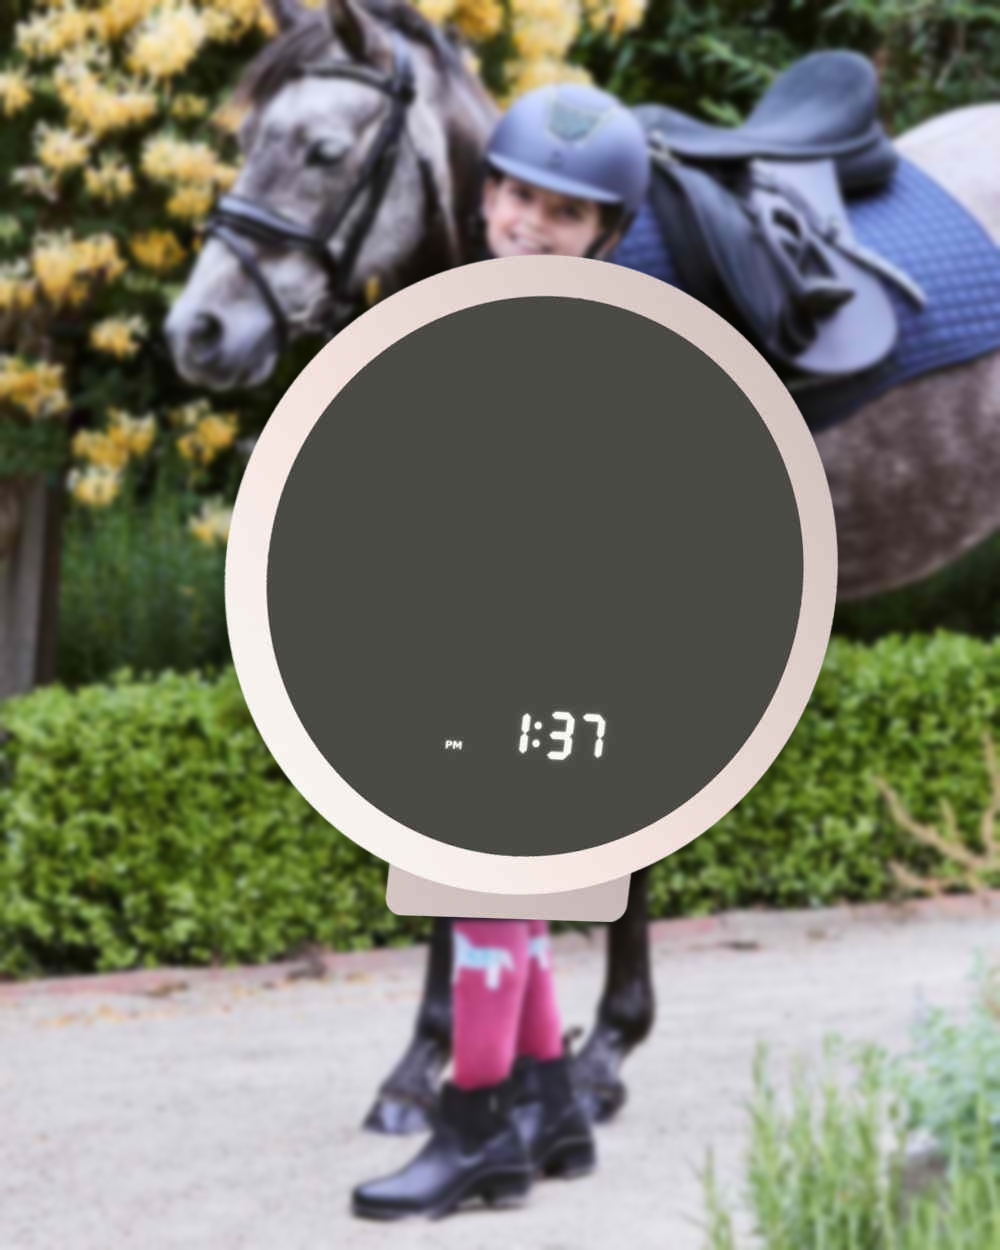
1:37
